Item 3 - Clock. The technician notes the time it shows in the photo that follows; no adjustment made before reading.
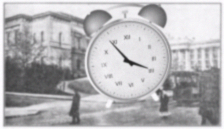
3:54
